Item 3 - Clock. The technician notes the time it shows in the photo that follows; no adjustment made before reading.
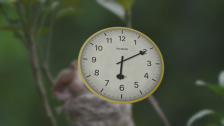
6:10
